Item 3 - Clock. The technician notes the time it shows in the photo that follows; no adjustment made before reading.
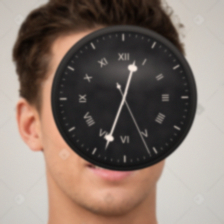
12:33:26
